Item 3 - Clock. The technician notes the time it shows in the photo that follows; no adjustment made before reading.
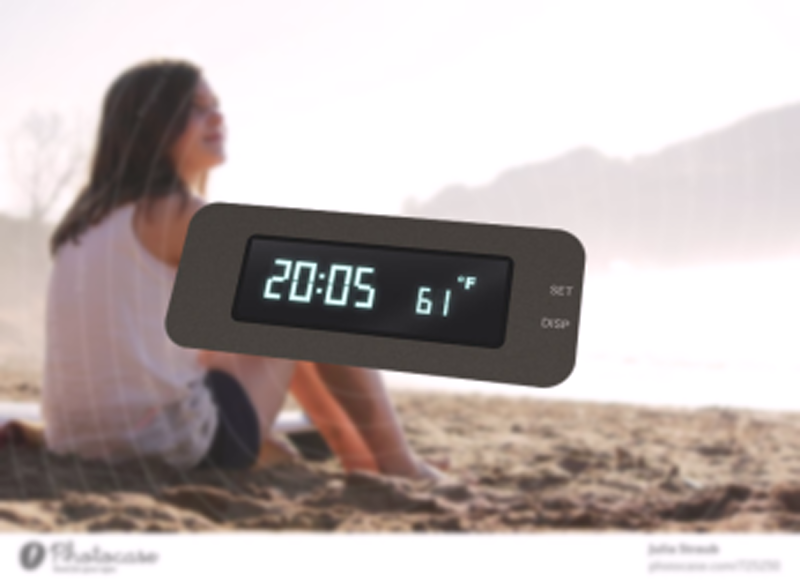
20:05
